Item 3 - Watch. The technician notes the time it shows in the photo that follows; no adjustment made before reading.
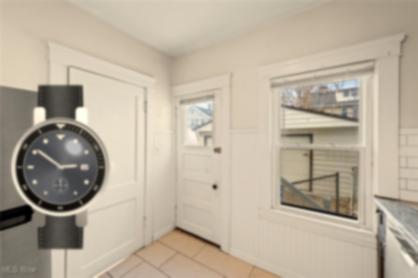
2:51
